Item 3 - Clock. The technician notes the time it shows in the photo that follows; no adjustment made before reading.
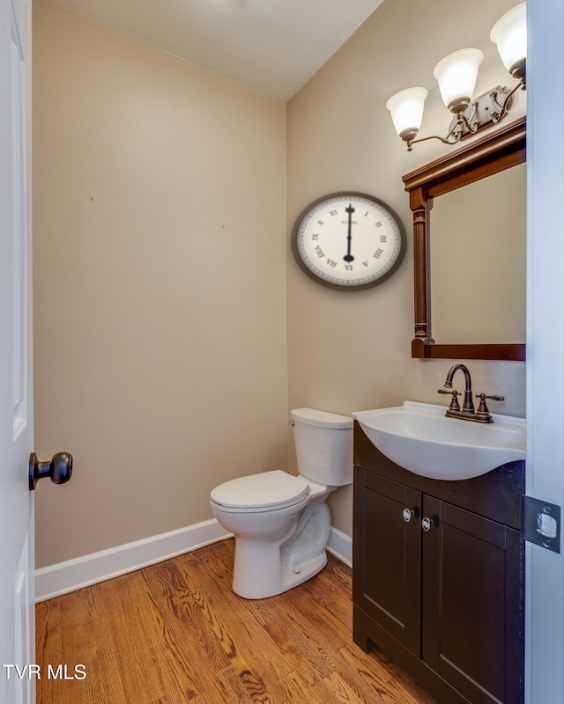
6:00
